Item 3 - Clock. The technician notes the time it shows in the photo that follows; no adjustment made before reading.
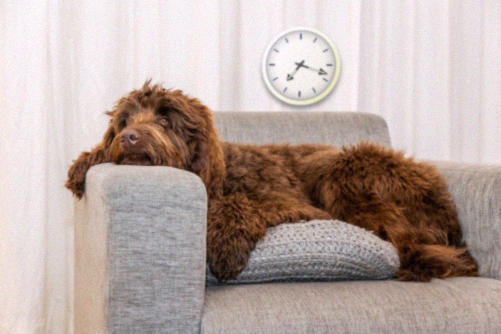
7:18
